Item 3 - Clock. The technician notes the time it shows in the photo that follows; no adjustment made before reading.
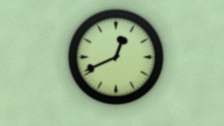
12:41
